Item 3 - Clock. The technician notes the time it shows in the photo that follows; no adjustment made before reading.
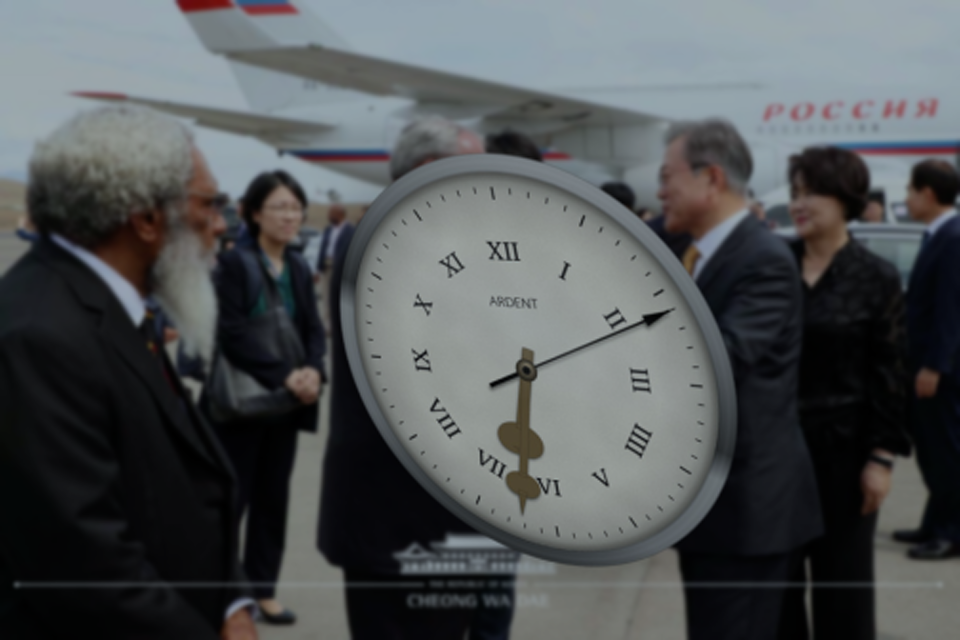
6:32:11
